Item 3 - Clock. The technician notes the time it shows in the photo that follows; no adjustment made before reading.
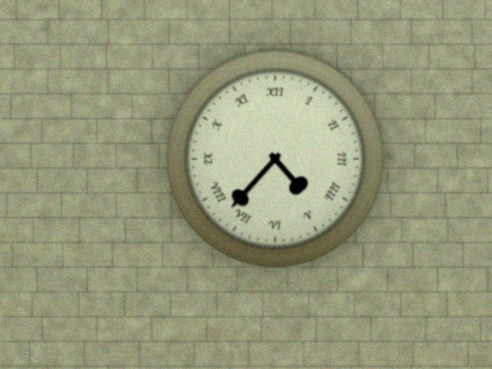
4:37
